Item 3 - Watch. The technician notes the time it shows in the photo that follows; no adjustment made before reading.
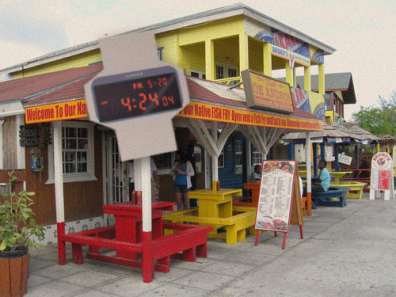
4:24:04
